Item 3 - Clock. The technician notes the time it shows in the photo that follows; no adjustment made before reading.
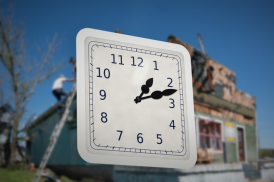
1:12
